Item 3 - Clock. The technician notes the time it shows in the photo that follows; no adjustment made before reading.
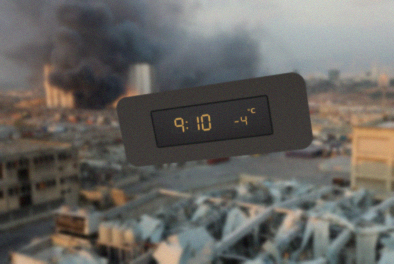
9:10
